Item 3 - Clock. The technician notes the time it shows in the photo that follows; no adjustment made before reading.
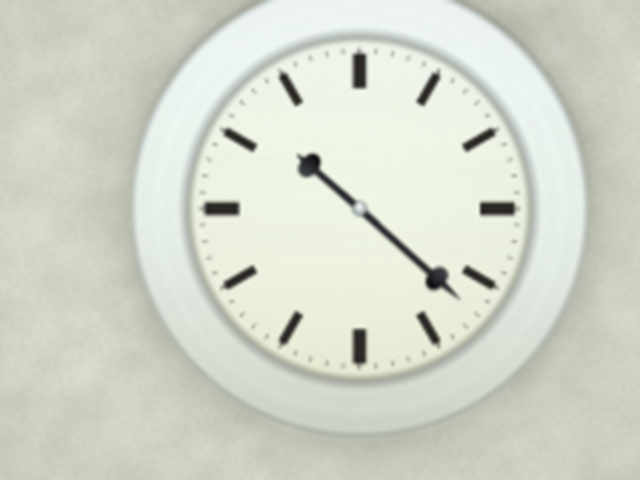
10:22
